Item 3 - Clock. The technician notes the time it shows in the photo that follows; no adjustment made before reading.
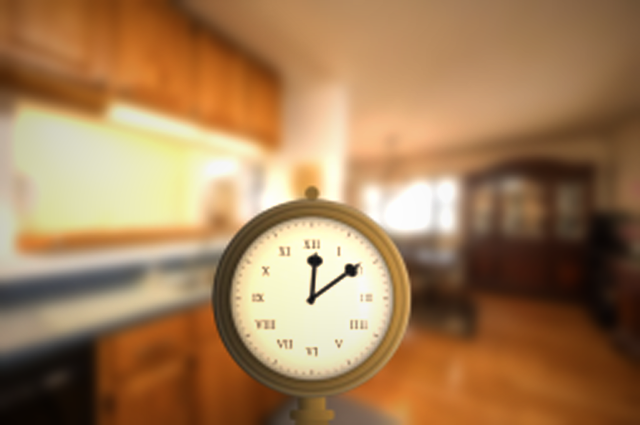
12:09
